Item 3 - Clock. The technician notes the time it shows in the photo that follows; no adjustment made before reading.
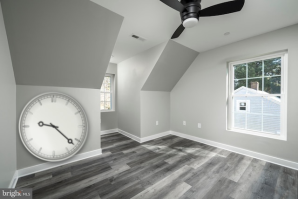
9:22
